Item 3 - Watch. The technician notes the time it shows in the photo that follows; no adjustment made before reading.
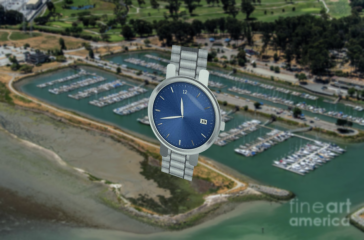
11:42
